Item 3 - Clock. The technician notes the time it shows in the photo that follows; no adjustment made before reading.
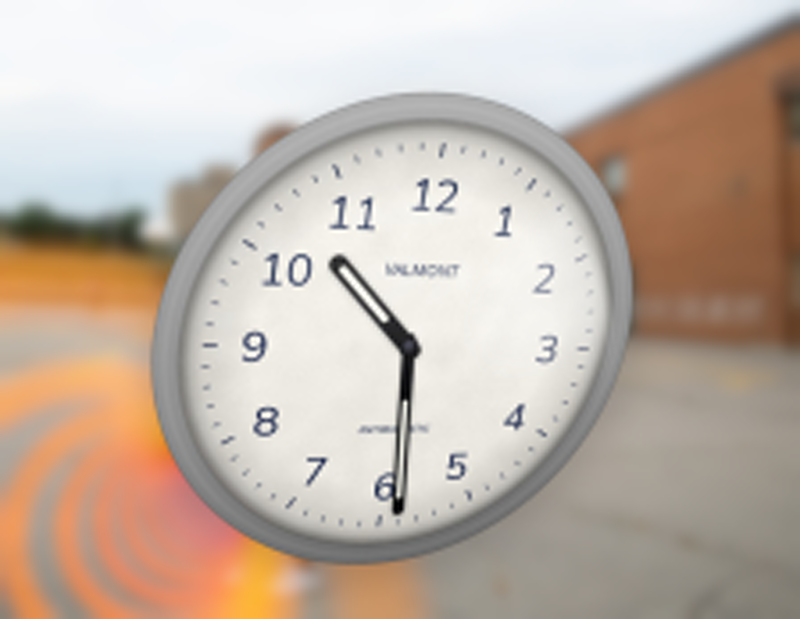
10:29
